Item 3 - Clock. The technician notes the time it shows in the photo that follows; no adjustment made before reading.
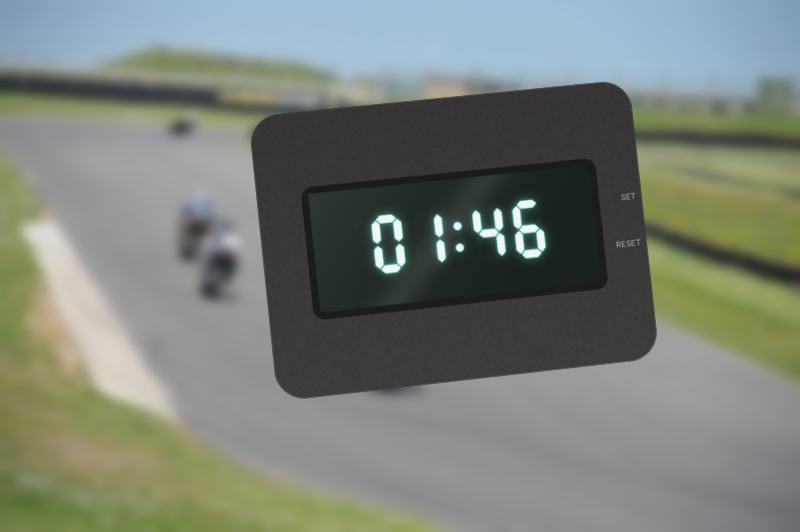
1:46
